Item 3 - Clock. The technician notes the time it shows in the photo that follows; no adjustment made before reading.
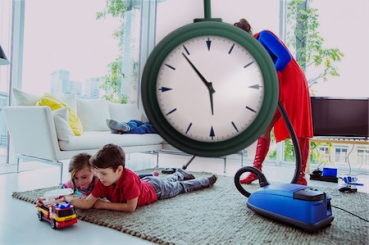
5:54
